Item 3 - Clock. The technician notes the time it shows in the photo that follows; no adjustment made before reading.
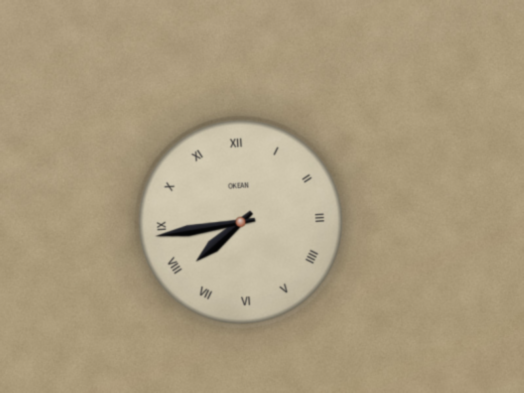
7:44
